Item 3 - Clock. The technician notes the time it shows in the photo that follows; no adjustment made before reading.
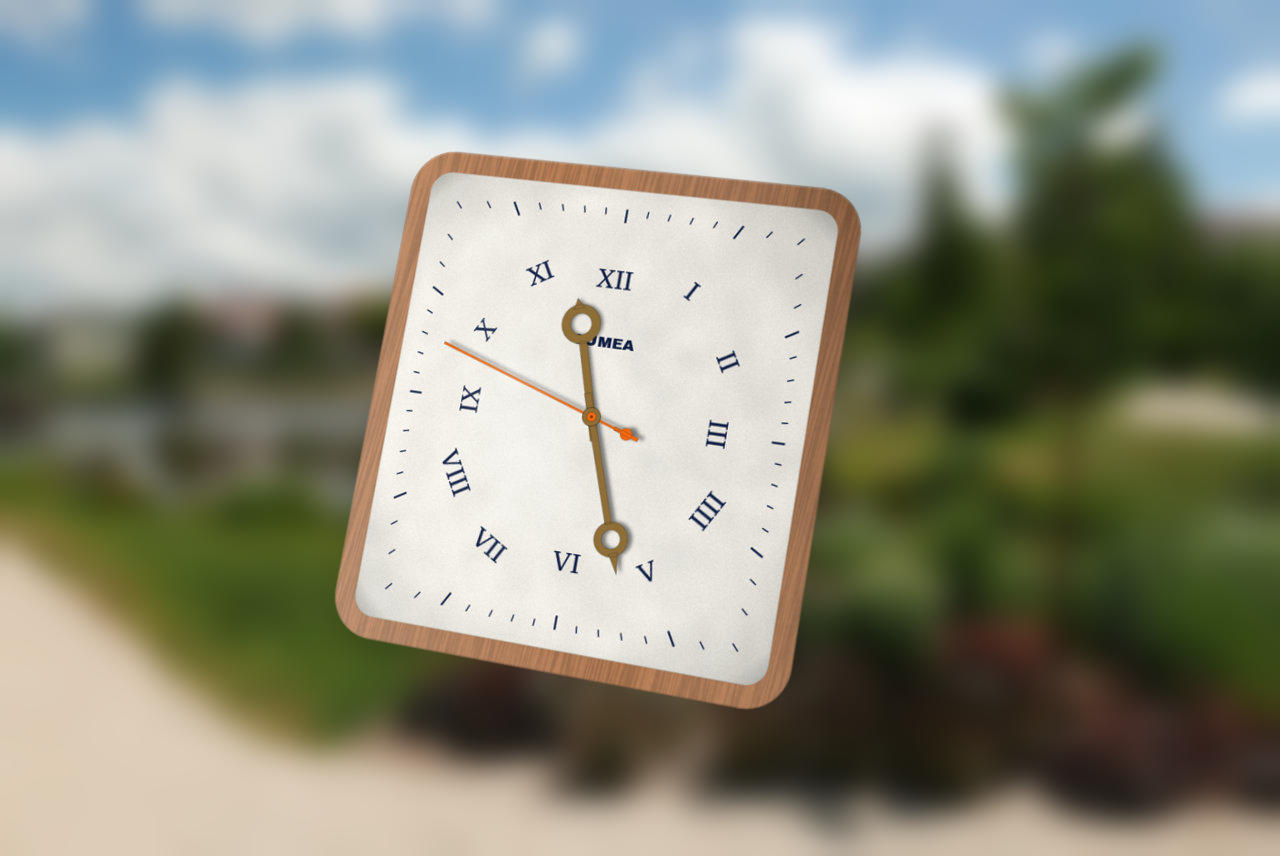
11:26:48
